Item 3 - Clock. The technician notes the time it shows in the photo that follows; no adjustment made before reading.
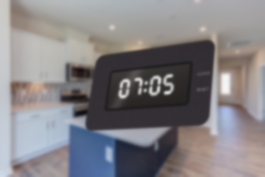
7:05
